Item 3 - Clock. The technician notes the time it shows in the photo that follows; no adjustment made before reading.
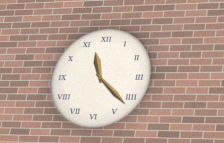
11:22
